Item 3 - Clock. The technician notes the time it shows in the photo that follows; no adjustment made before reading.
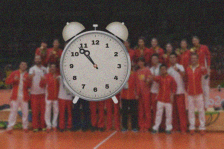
10:53
